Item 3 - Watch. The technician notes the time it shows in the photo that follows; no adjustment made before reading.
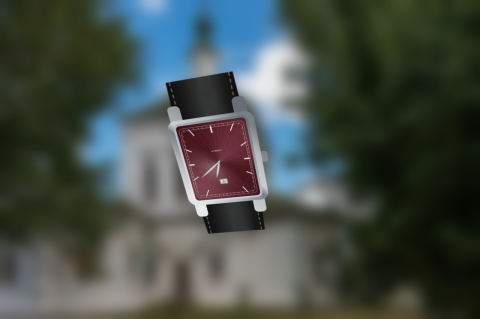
6:39
